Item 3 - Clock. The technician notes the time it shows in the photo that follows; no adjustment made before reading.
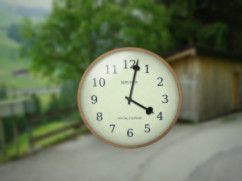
4:02
